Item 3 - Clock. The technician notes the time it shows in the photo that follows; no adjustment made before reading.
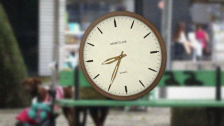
8:35
